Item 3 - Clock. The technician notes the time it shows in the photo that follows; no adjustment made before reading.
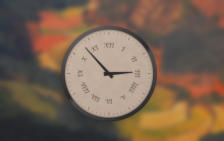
2:53
